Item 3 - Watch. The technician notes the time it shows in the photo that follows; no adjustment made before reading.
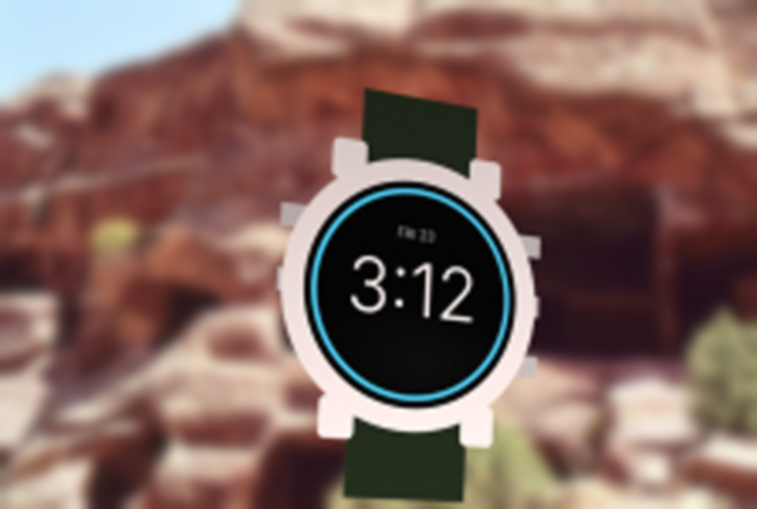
3:12
